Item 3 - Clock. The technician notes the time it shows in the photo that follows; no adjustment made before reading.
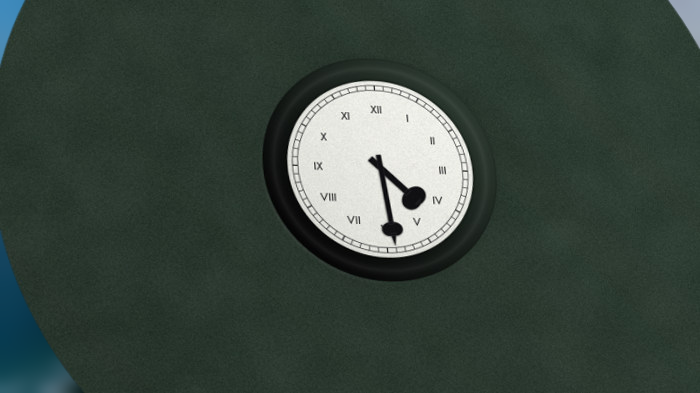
4:29
